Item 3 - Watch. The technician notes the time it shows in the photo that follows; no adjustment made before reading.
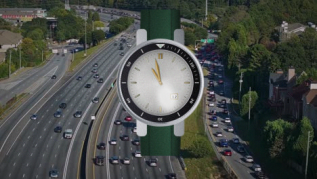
10:58
